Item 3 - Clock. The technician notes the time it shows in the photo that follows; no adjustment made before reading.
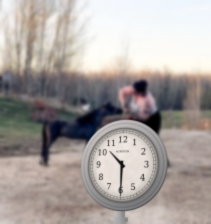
10:30
